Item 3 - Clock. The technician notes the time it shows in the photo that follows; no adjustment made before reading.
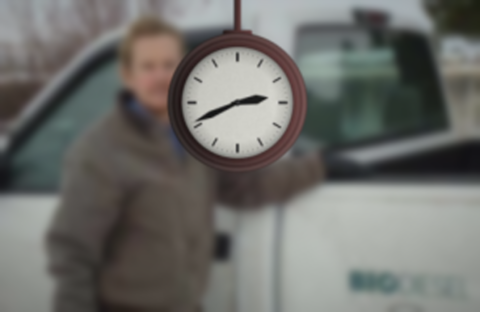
2:41
